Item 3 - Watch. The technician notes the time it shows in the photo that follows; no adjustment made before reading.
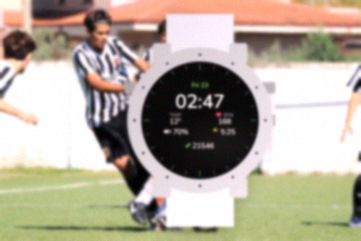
2:47
